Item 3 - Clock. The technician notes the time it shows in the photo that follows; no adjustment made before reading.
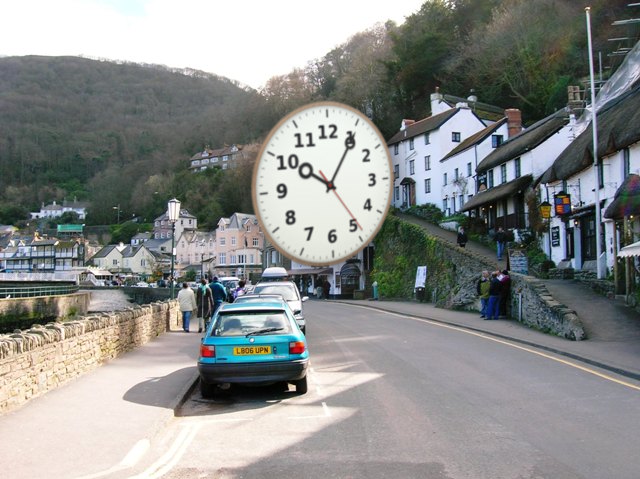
10:05:24
